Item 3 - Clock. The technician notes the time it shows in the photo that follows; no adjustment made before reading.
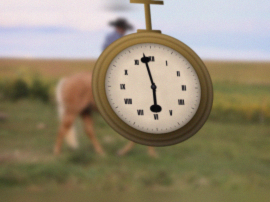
5:58
